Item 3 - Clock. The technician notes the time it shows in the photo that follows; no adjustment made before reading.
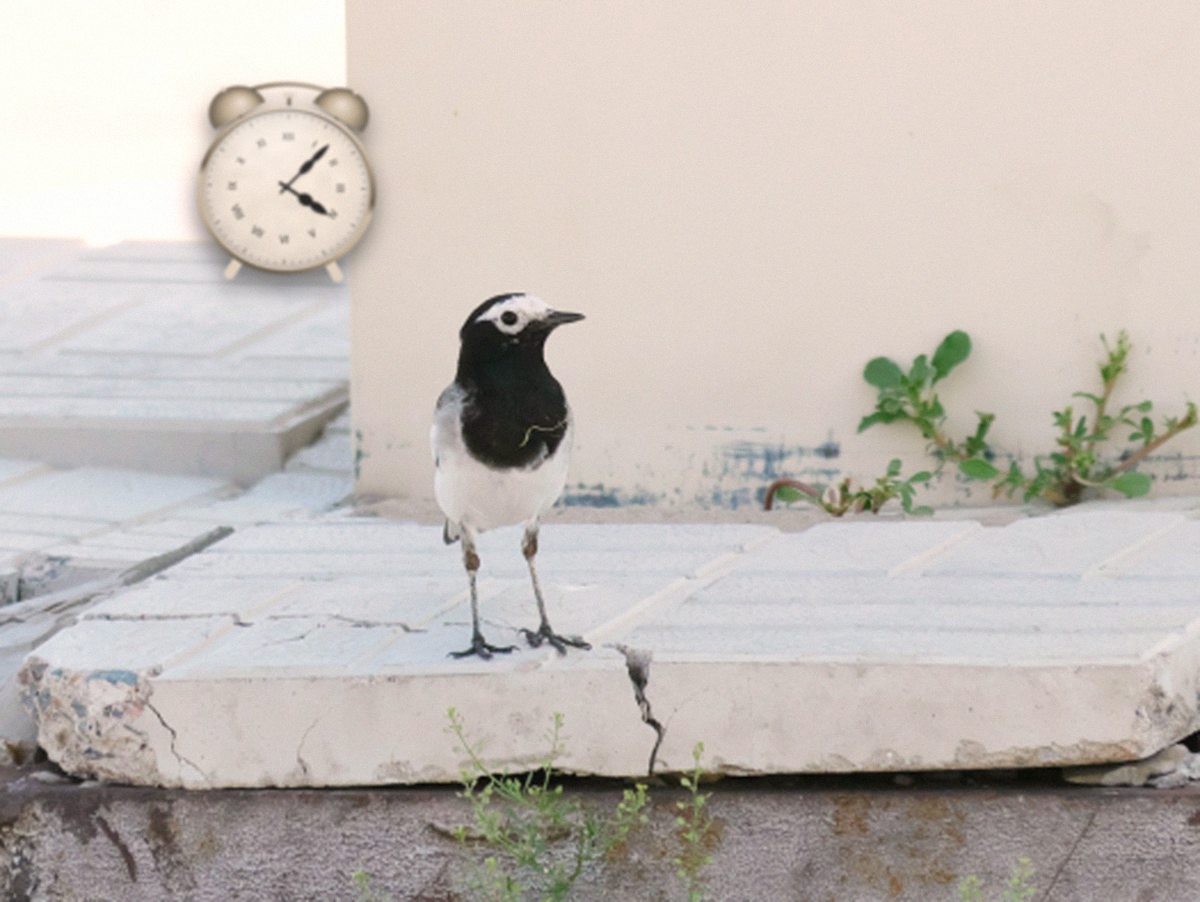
4:07
